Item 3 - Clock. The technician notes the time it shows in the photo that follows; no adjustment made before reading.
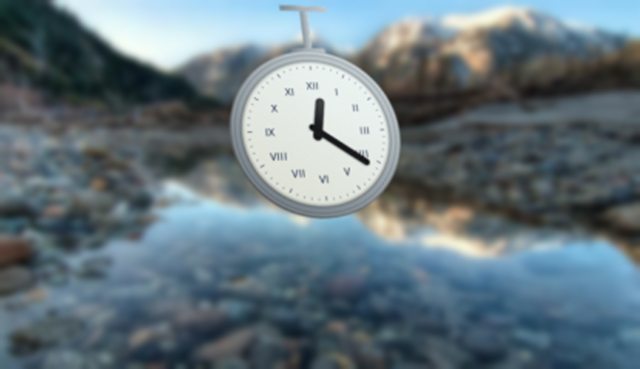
12:21
